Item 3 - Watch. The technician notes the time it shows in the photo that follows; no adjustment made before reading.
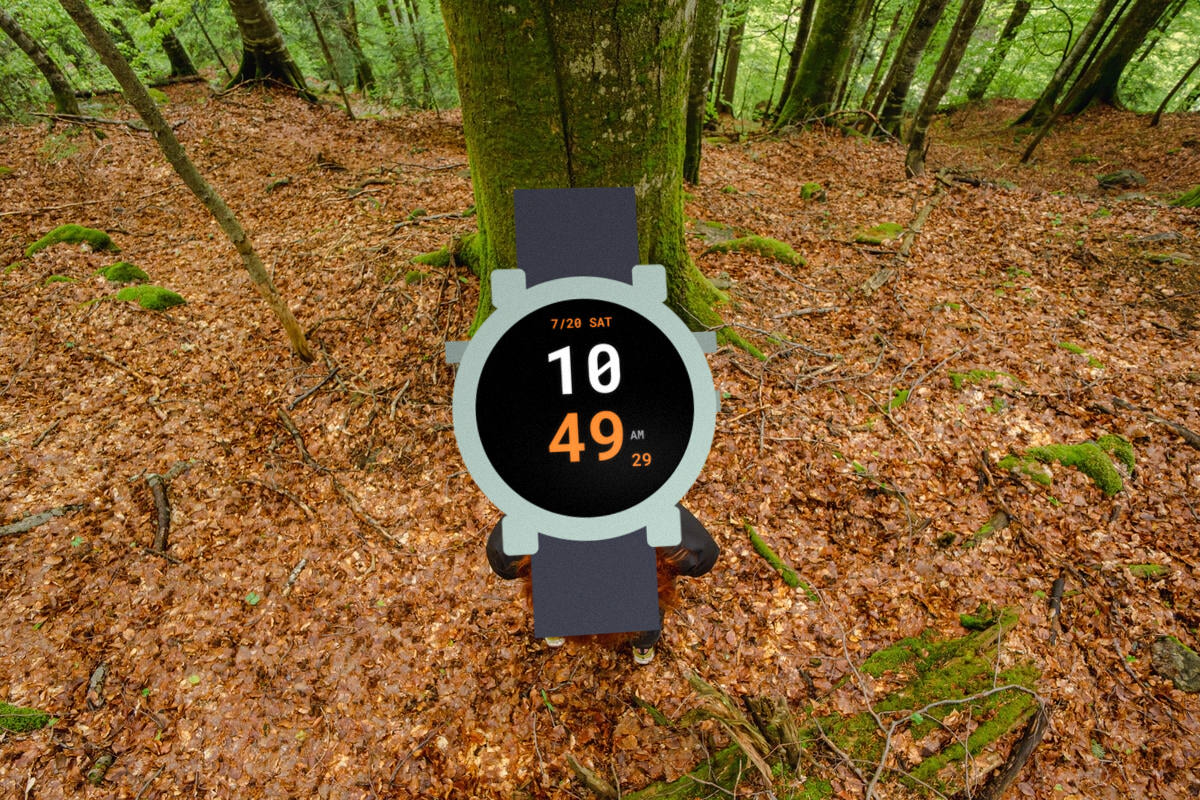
10:49:29
